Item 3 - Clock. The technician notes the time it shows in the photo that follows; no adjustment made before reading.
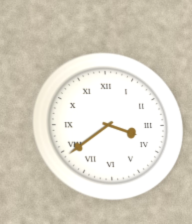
3:39
